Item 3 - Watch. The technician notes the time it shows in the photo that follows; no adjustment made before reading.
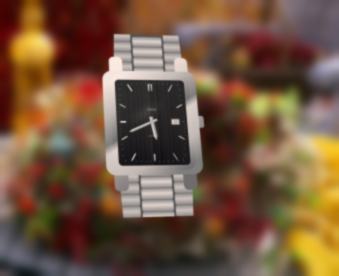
5:41
